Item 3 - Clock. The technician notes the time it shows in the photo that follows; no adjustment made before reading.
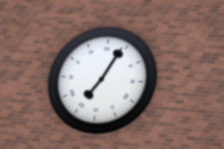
7:04
